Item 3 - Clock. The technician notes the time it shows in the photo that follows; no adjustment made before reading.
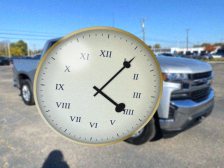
4:06
